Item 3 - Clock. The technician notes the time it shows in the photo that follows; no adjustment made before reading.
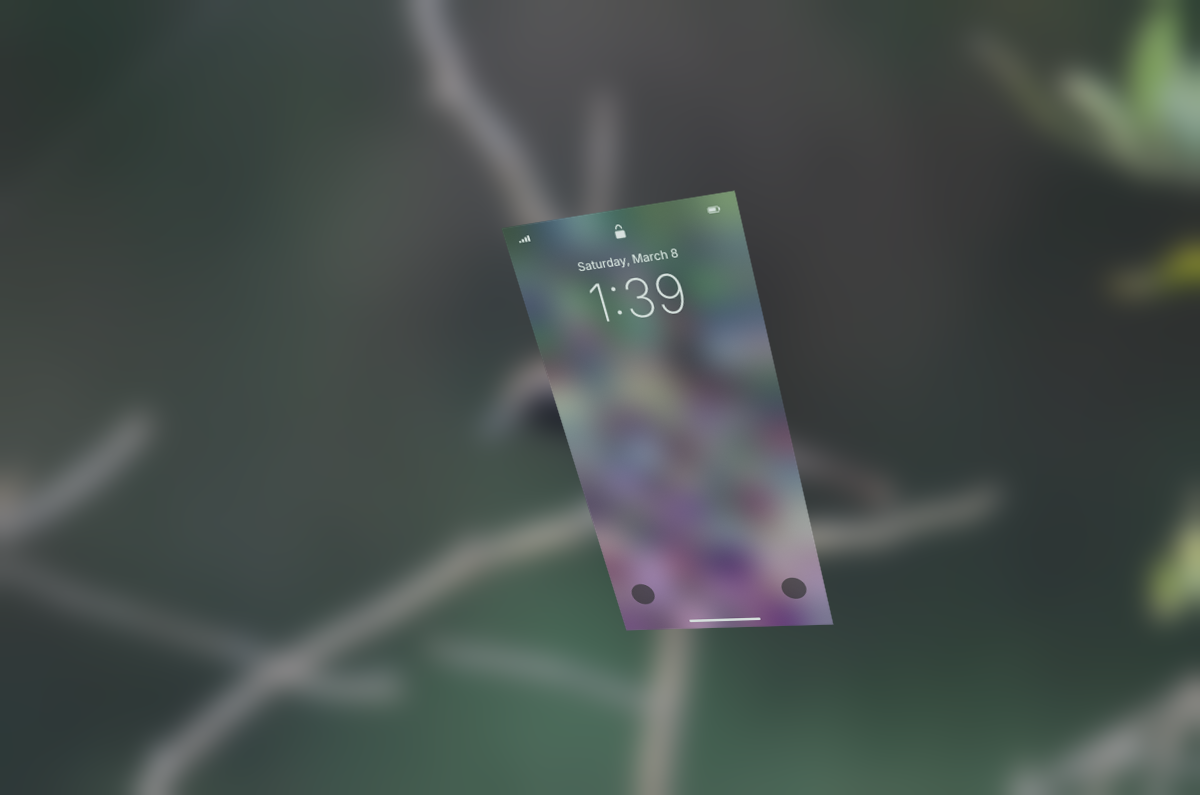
1:39
